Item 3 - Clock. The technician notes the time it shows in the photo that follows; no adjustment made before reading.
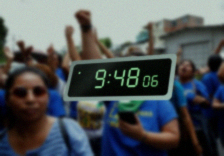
9:48:06
